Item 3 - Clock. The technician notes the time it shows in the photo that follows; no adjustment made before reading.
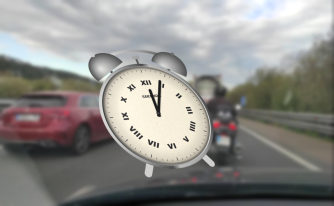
12:04
